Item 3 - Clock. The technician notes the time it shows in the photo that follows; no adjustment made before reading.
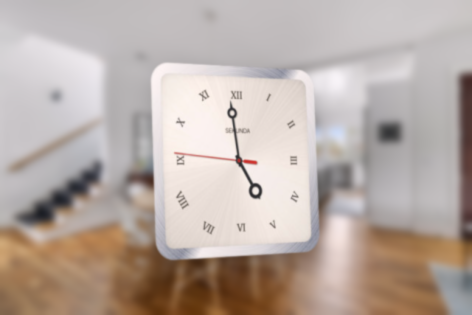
4:58:46
